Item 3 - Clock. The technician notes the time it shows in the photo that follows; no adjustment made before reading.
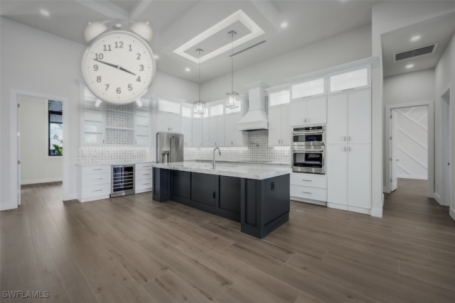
3:48
